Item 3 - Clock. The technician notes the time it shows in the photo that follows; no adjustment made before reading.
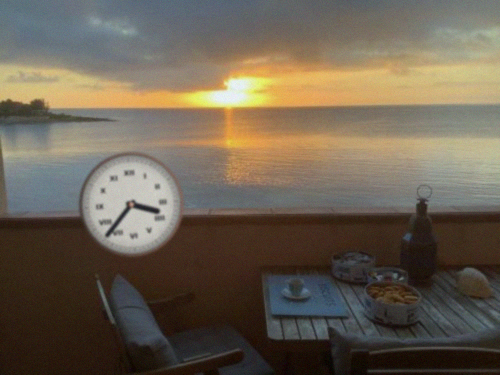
3:37
